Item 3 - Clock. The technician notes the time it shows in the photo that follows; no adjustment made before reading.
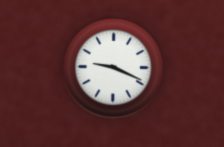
9:19
